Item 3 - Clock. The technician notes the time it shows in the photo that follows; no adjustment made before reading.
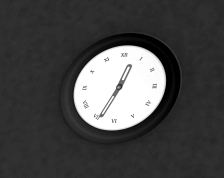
12:34
